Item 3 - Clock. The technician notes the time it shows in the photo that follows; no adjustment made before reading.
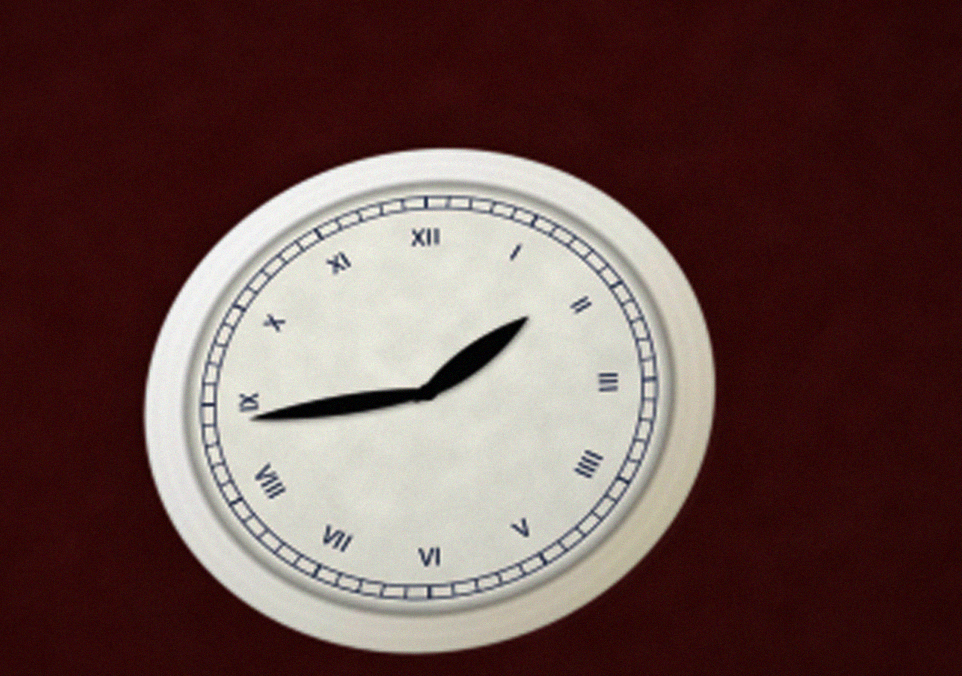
1:44
